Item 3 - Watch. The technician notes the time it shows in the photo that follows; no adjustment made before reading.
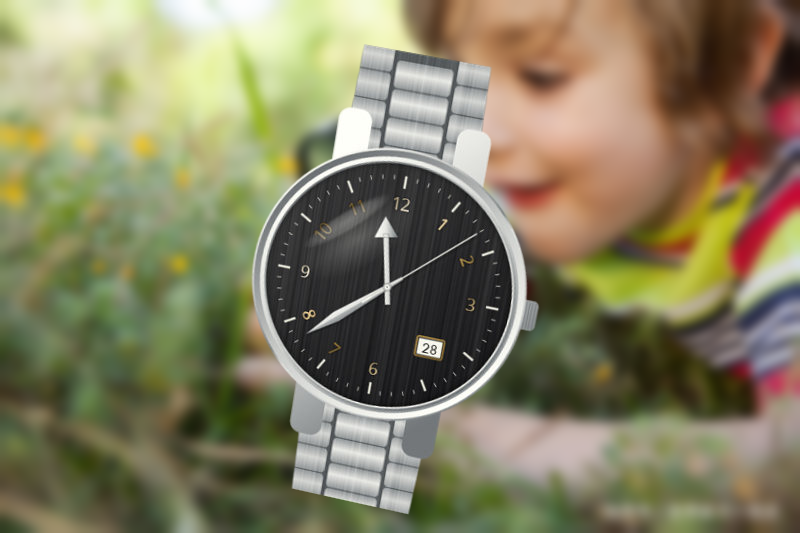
11:38:08
